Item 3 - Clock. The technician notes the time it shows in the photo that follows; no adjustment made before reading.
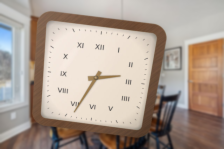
2:34
